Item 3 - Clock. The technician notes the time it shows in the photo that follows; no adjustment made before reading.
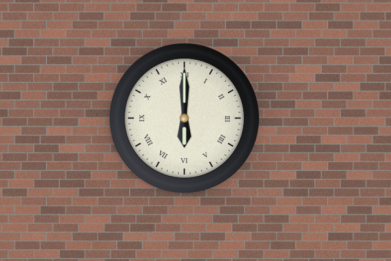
6:00
